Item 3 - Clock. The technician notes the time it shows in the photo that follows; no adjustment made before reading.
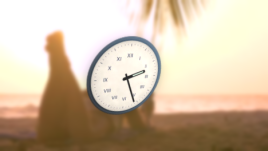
2:26
